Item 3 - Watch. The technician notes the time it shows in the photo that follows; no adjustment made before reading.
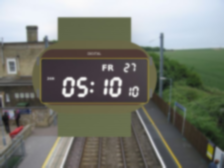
5:10:10
